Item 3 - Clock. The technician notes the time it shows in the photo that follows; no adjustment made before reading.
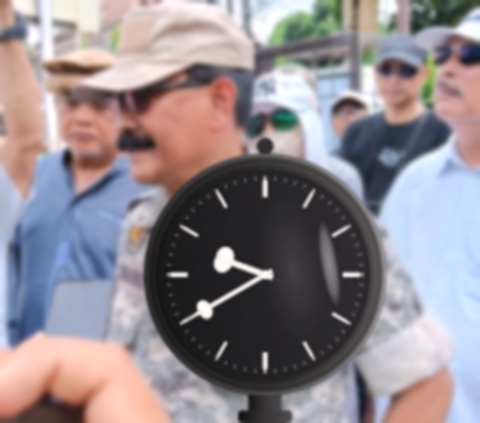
9:40
